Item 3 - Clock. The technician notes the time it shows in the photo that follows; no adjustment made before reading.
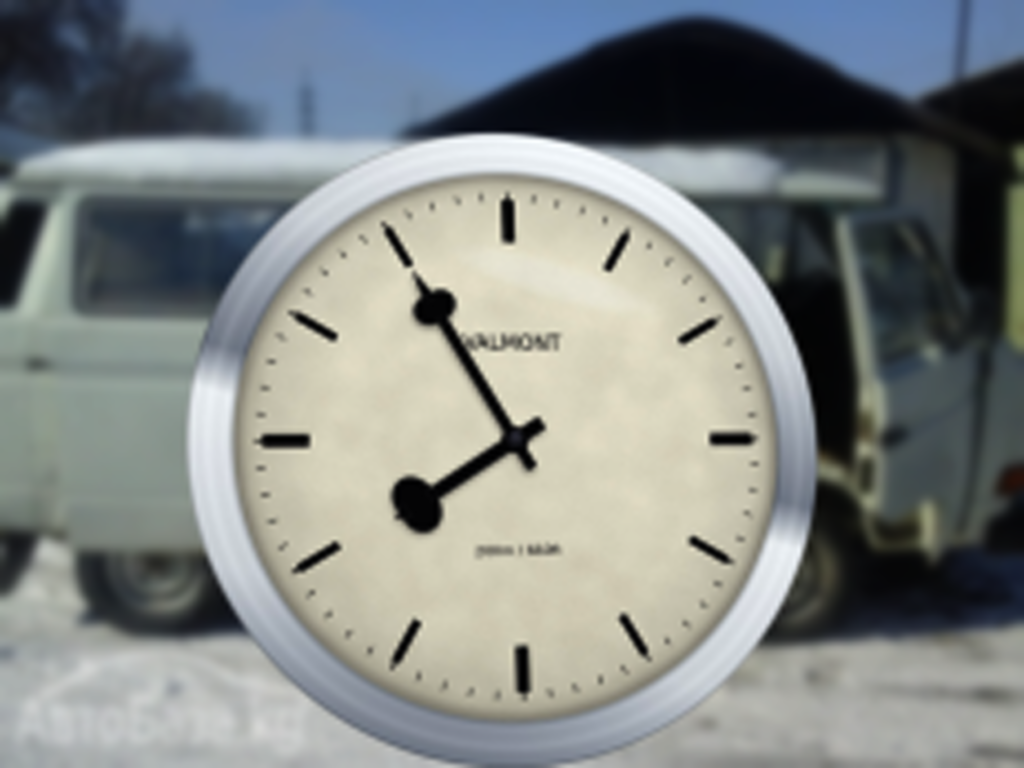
7:55
